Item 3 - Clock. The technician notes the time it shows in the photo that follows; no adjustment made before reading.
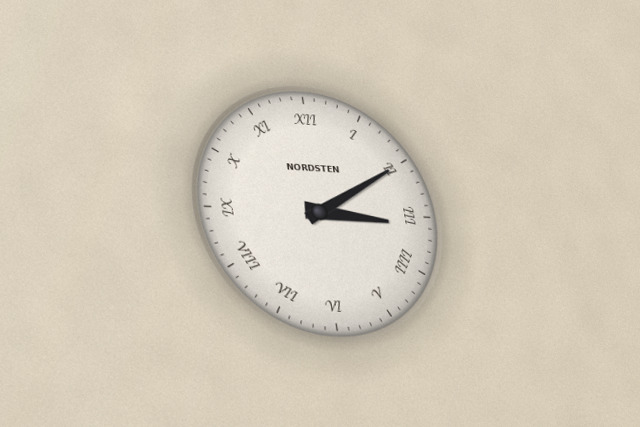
3:10
